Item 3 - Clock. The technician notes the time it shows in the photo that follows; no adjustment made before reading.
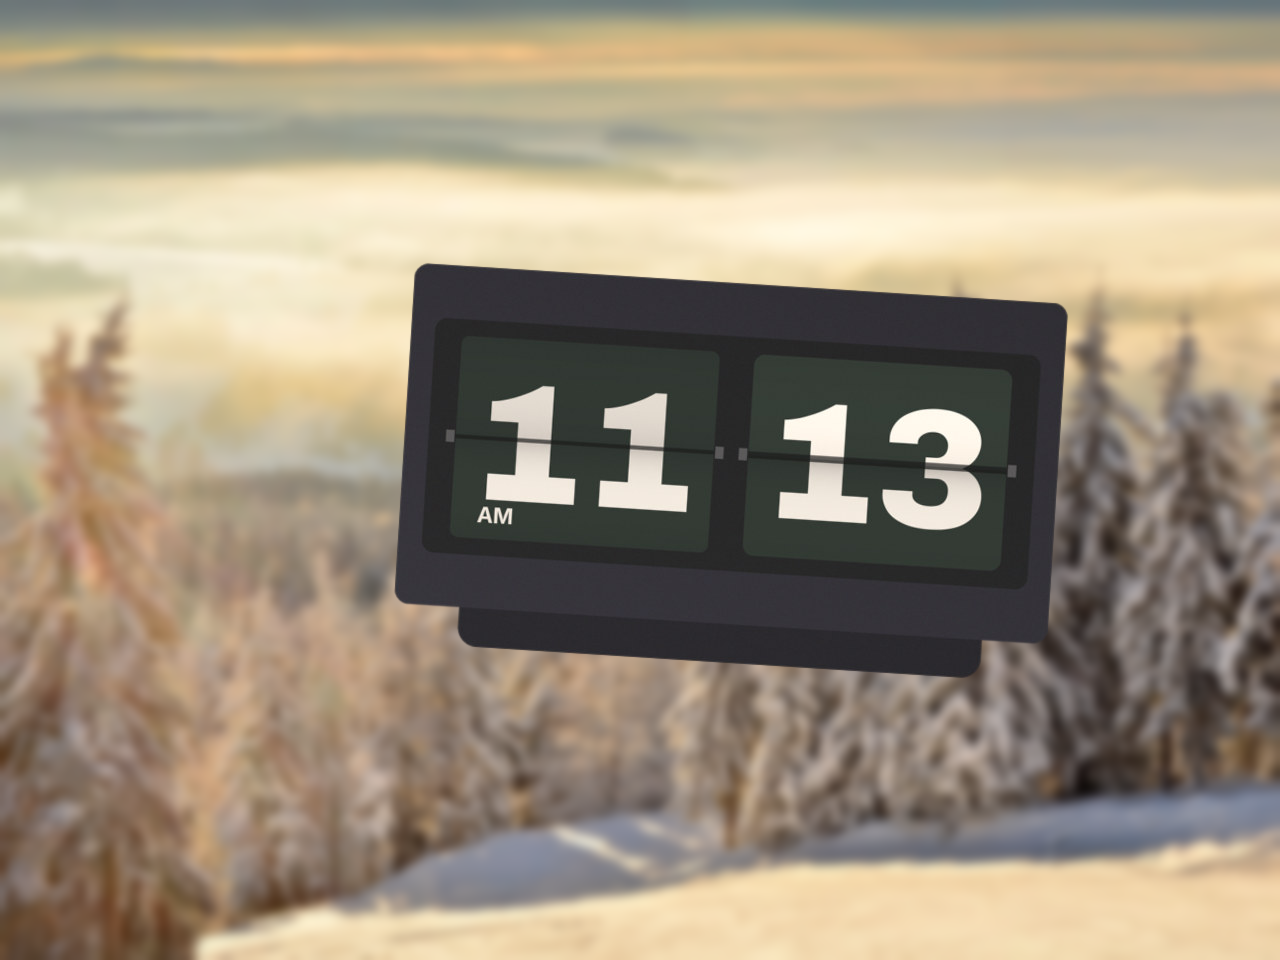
11:13
